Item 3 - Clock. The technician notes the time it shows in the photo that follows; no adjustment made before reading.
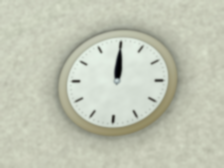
12:00
